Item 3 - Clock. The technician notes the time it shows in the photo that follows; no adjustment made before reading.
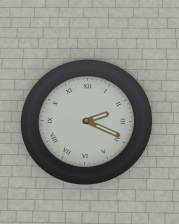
2:19
